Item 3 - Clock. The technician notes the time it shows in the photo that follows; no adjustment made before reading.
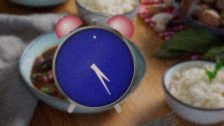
4:25
